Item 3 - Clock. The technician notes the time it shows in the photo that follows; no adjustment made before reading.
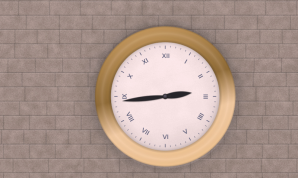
2:44
